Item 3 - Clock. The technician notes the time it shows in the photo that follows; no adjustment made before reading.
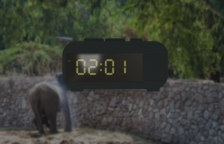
2:01
